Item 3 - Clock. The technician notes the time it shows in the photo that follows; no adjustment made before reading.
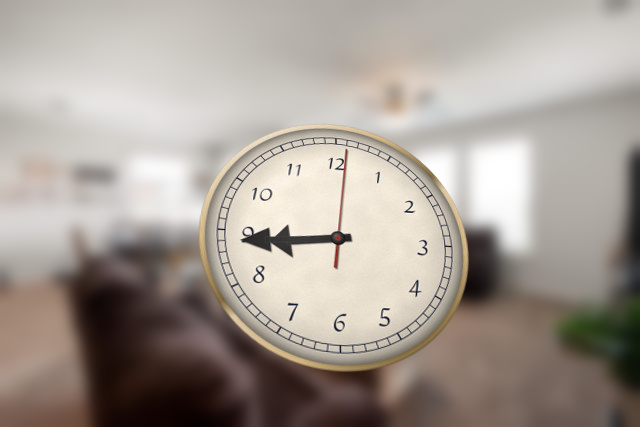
8:44:01
